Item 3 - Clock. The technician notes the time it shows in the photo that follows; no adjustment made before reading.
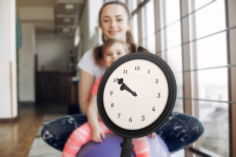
9:51
